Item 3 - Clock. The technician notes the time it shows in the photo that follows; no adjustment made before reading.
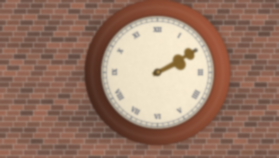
2:10
